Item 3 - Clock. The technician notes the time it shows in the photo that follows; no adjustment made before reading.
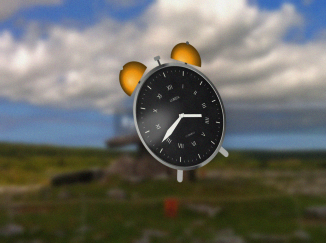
3:41
